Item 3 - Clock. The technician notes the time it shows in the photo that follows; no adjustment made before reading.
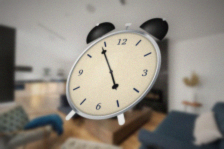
4:54
